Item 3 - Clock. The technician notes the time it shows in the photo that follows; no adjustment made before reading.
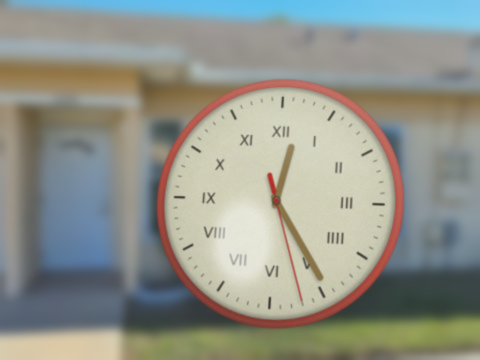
12:24:27
